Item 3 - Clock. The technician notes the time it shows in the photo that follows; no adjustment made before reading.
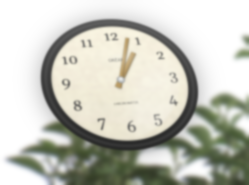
1:03
